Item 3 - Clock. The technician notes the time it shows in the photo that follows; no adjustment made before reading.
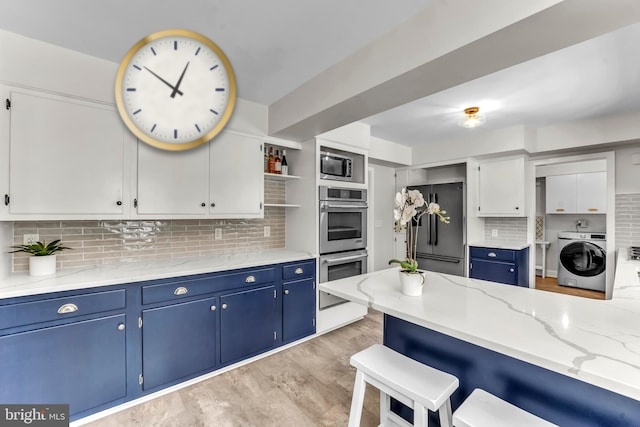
12:51
